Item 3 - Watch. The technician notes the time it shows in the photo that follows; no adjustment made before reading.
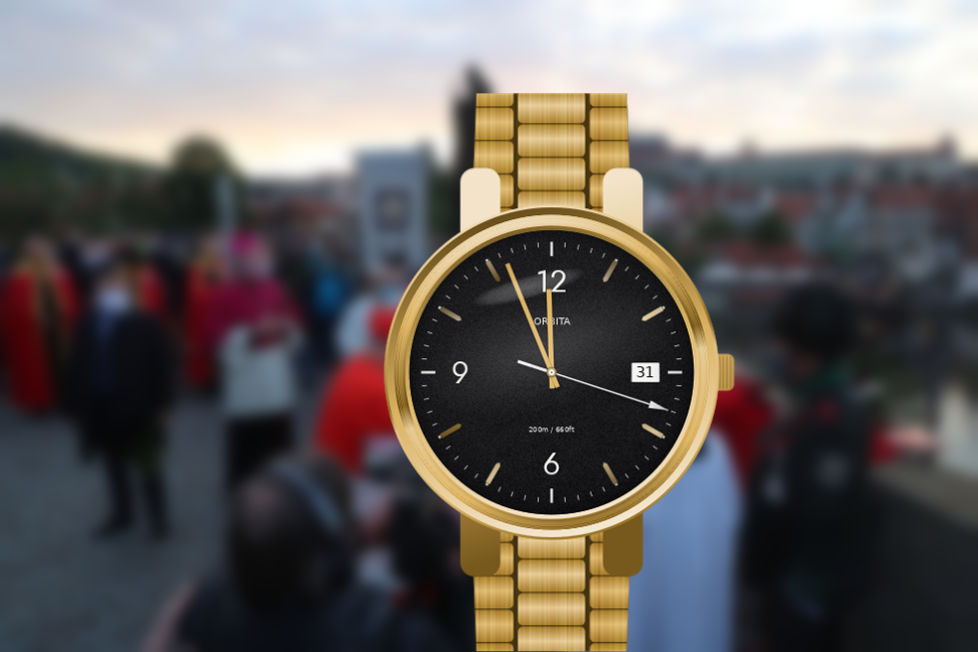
11:56:18
